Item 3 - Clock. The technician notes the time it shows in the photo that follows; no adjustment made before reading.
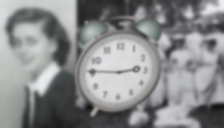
2:46
